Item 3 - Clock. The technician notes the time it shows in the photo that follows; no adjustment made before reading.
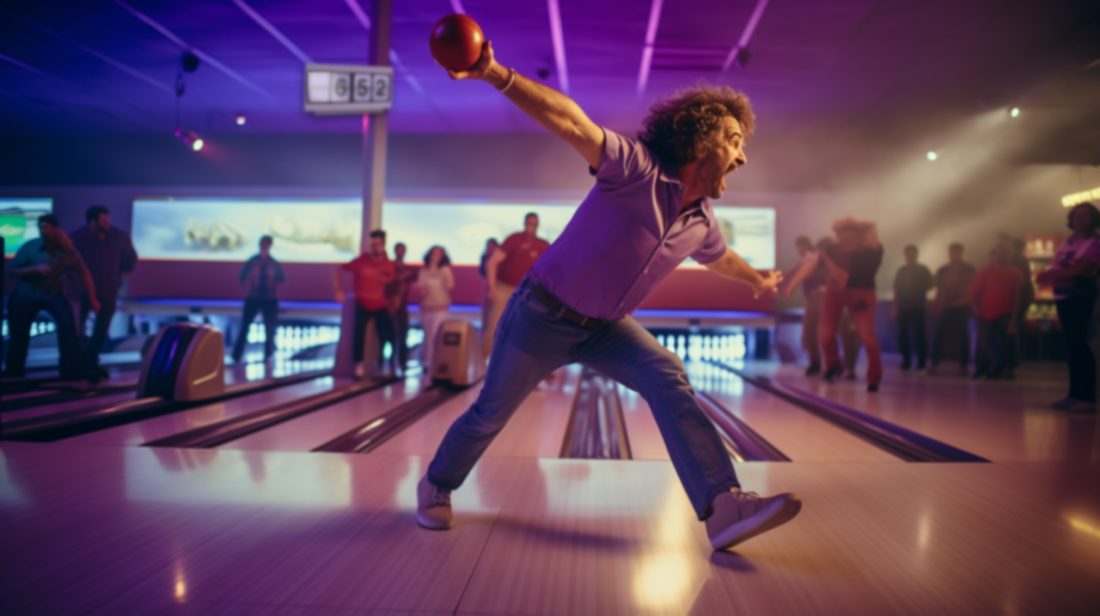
6:52
